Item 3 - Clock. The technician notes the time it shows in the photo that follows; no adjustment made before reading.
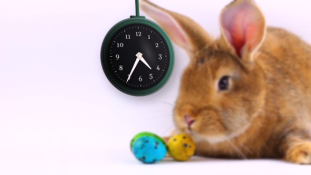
4:35
